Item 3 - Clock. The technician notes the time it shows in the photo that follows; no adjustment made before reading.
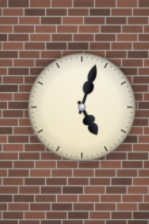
5:03
